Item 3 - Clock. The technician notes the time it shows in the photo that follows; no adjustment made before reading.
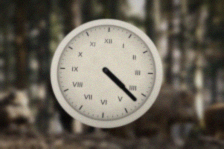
4:22
